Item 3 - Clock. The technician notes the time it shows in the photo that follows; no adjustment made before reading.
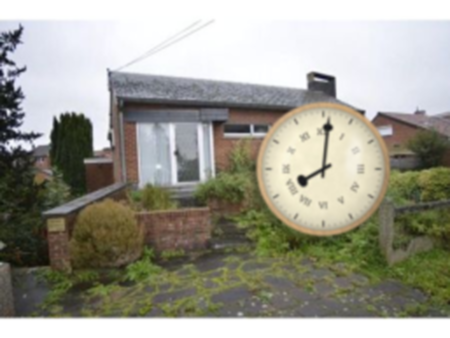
8:01
